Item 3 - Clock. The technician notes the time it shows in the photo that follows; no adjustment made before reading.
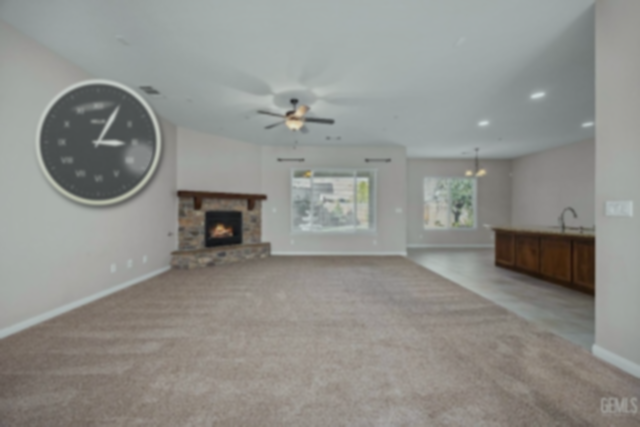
3:05
